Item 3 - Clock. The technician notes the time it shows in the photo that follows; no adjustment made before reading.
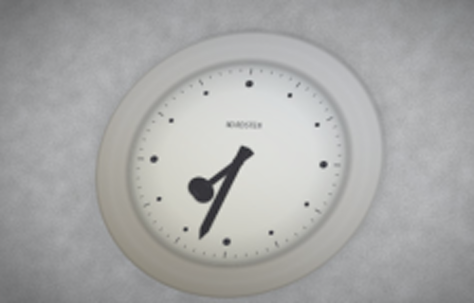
7:33
